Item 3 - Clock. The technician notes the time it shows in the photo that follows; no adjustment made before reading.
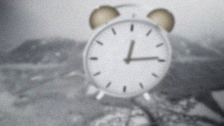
12:14
